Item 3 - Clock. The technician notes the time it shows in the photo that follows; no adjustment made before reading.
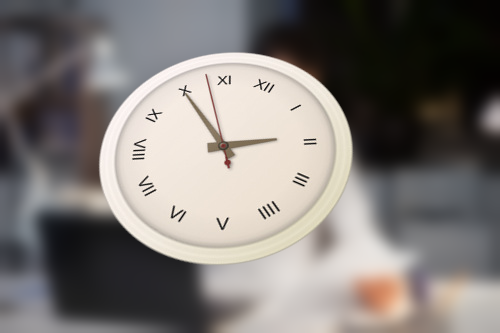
1:49:53
